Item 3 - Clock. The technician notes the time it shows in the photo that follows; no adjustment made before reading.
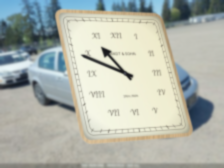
10:49
